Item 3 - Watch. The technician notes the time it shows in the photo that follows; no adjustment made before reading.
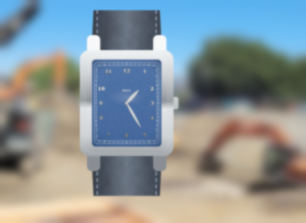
1:25
